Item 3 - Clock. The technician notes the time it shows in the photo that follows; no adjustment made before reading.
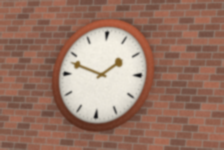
1:48
